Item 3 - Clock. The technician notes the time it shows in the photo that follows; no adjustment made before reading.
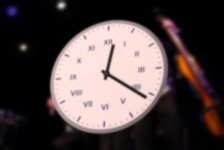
12:21
